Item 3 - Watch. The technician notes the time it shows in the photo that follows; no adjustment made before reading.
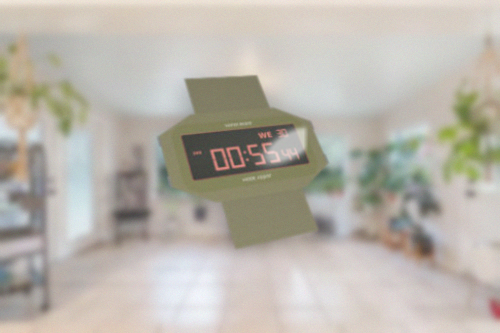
0:55:44
